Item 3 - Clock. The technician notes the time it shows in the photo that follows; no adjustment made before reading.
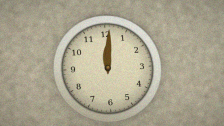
12:01
